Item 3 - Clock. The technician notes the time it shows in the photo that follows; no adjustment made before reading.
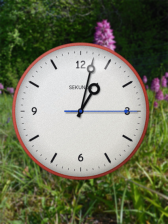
1:02:15
